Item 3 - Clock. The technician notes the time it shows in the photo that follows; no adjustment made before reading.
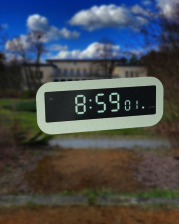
8:59:01
